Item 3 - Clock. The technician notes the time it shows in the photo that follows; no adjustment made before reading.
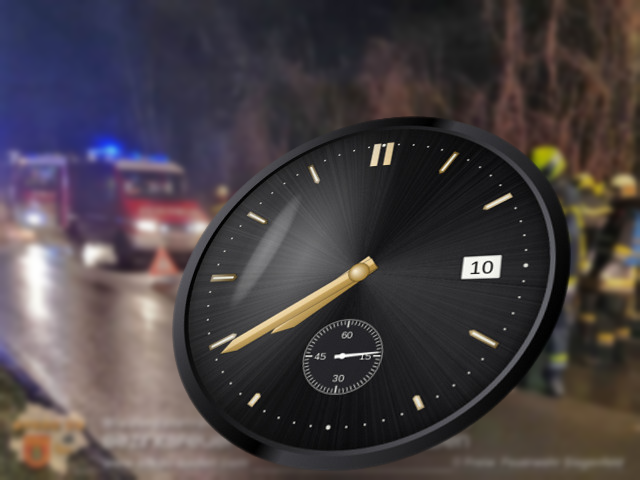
7:39:14
